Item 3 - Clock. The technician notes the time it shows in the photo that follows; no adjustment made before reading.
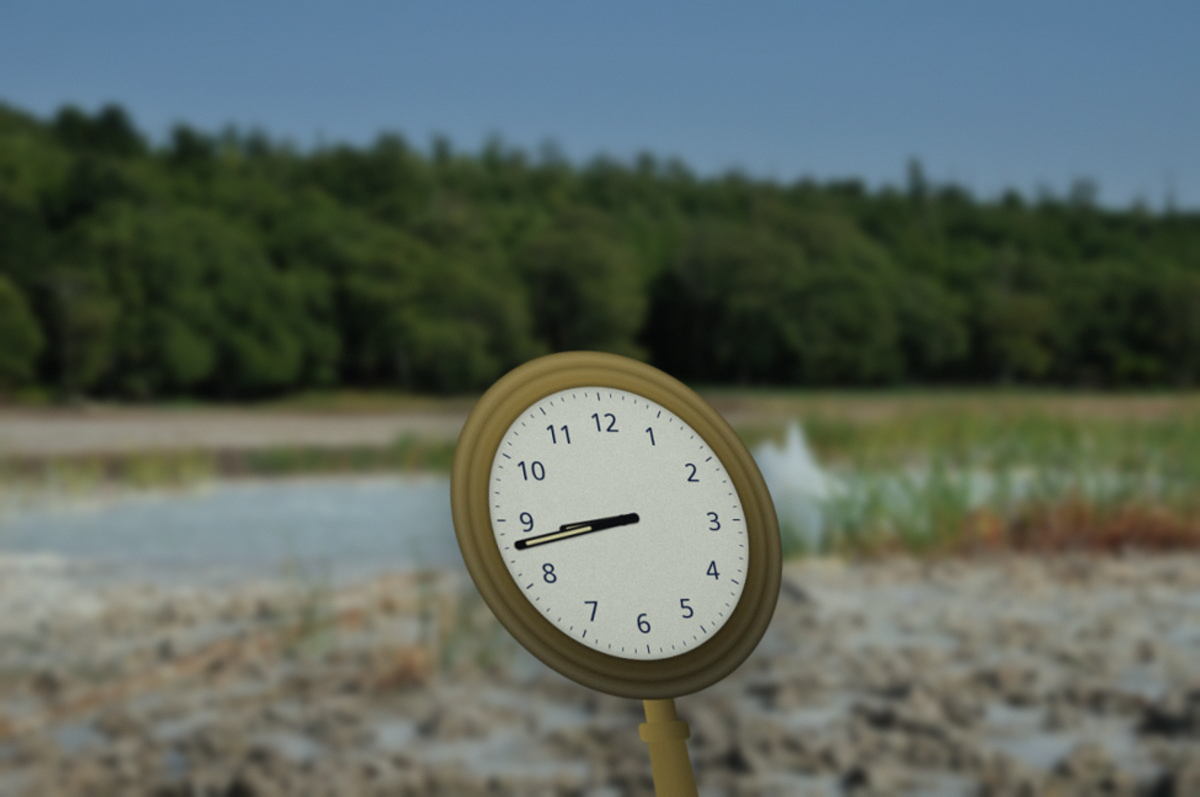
8:43
